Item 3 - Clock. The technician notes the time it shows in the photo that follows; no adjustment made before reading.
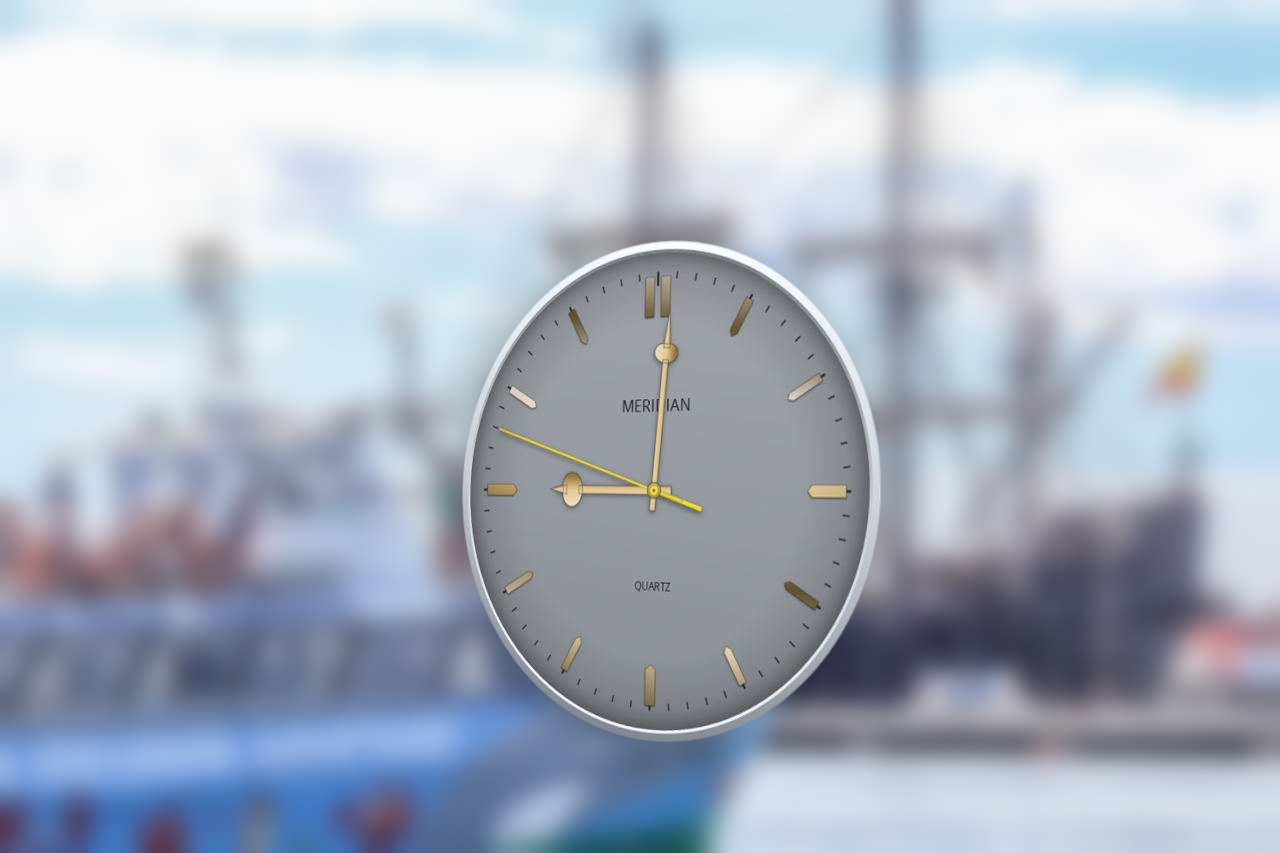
9:00:48
